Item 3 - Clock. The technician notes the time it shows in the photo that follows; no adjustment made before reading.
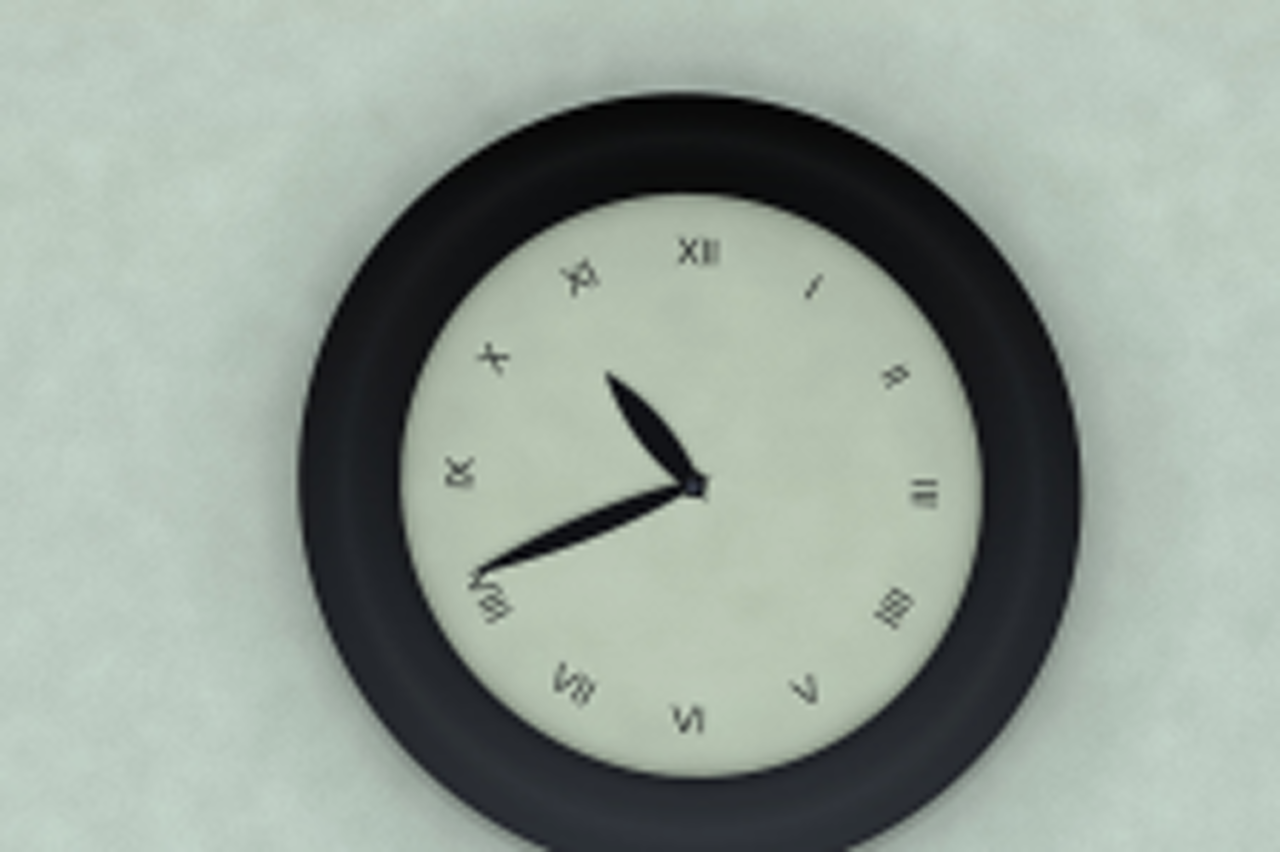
10:41
